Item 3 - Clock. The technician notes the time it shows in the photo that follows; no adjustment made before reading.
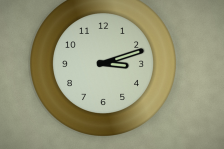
3:12
